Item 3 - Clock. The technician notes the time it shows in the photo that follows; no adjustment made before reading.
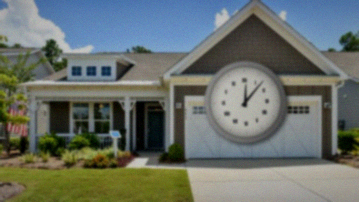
12:07
